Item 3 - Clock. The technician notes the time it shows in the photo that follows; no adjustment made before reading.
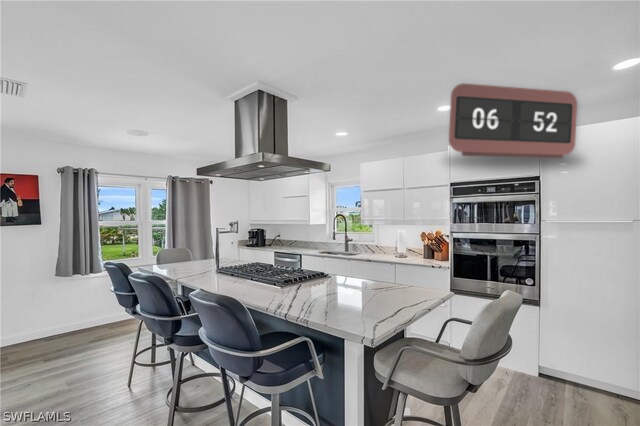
6:52
